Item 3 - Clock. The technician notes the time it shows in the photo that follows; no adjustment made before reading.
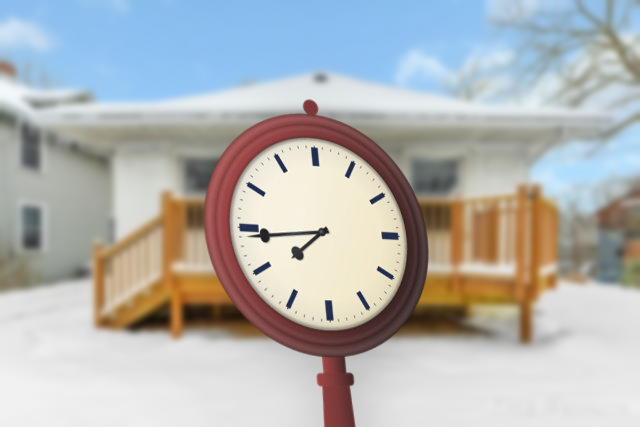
7:44
